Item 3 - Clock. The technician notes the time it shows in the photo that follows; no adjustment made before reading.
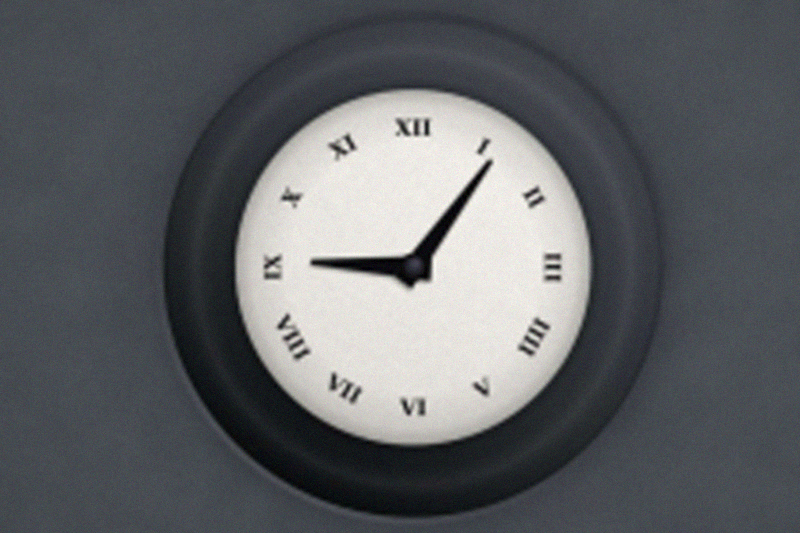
9:06
